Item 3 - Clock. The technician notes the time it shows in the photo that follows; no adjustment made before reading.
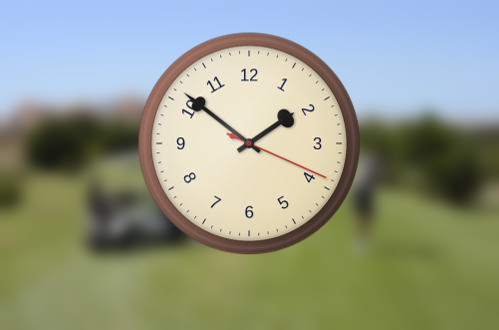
1:51:19
